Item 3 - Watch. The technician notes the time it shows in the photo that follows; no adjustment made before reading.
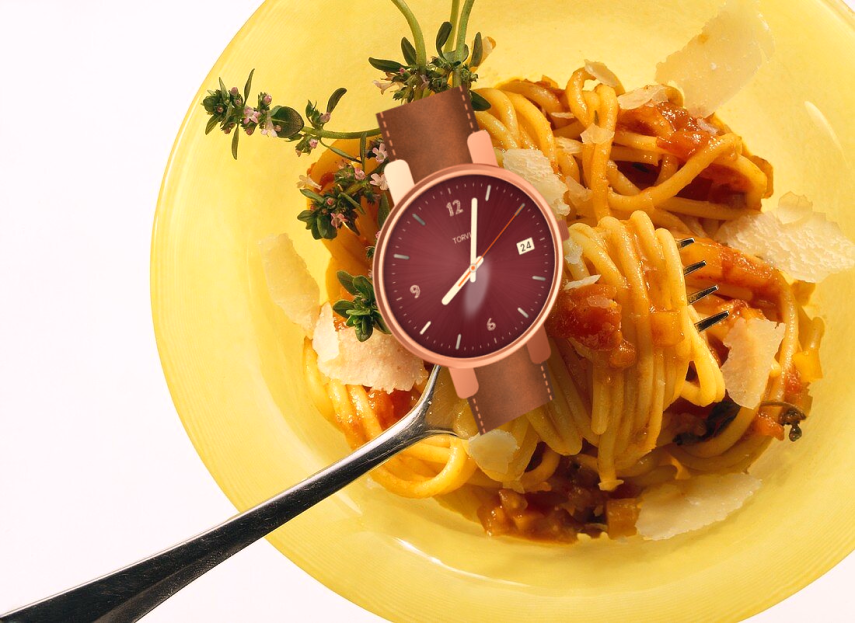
8:03:10
